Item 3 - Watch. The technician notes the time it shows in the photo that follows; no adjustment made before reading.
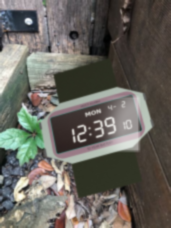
12:39
